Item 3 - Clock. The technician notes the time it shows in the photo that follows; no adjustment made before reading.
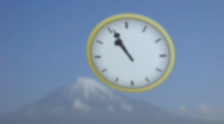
10:56
